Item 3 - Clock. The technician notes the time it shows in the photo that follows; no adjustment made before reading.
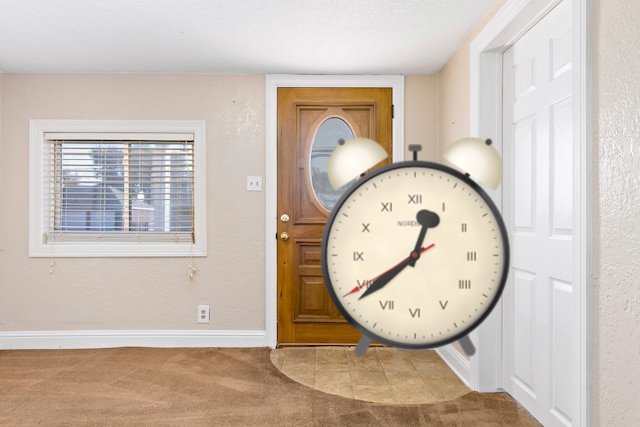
12:38:40
